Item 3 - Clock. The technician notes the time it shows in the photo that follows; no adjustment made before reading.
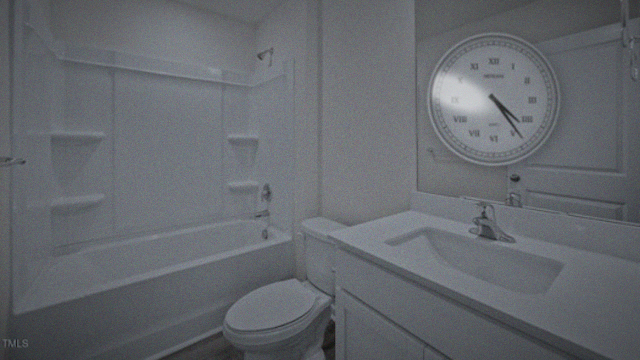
4:24
